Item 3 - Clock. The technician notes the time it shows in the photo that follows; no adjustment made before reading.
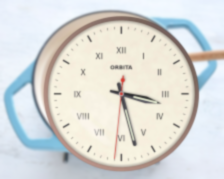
3:27:31
